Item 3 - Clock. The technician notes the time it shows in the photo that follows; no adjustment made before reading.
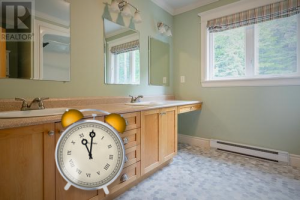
11:00
